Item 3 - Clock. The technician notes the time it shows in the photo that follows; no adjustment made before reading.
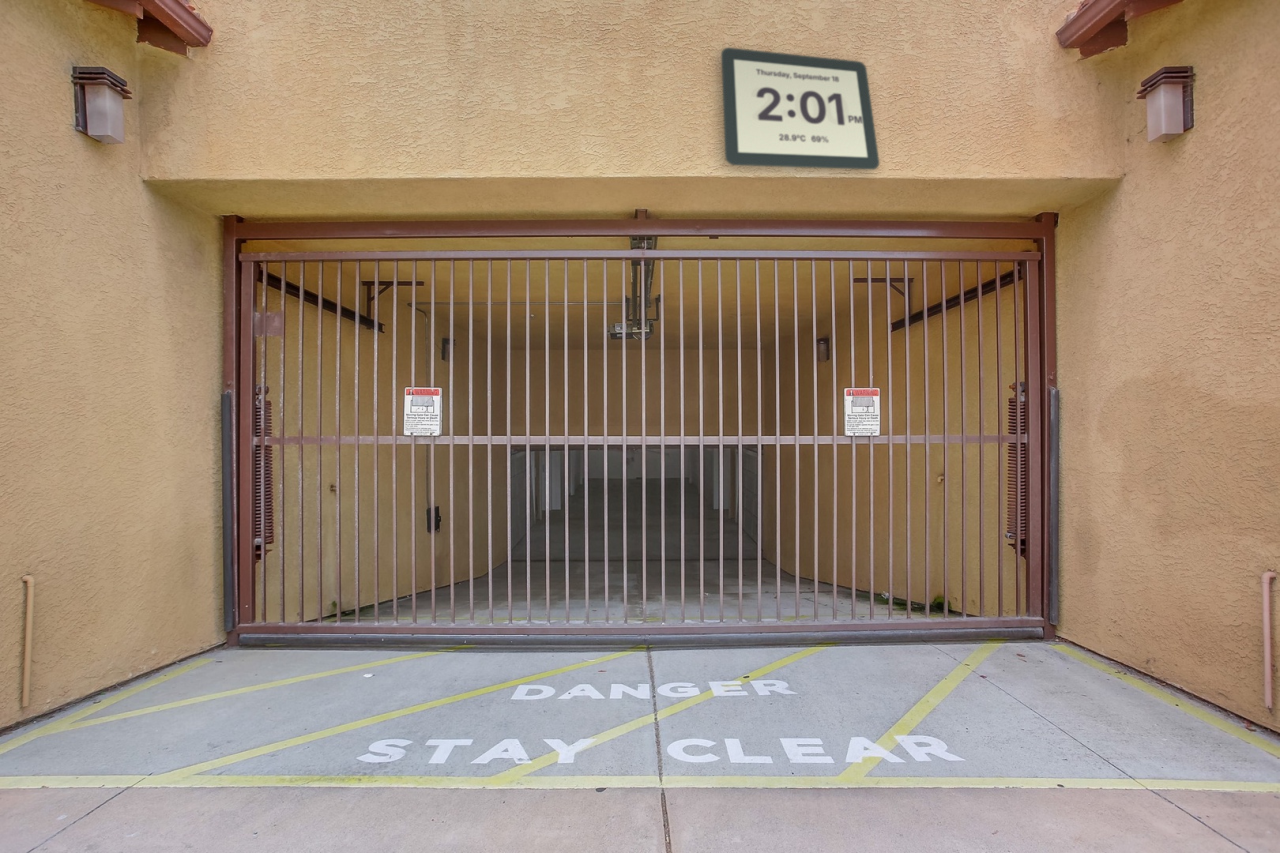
2:01
